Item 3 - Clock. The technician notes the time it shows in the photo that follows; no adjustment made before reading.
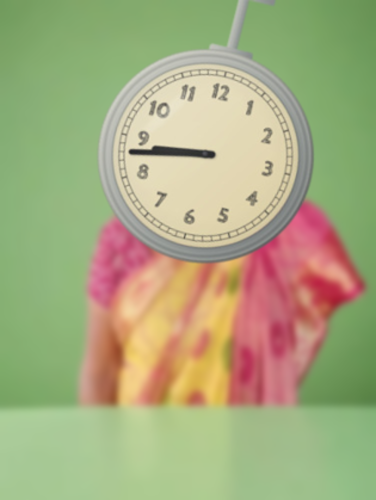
8:43
